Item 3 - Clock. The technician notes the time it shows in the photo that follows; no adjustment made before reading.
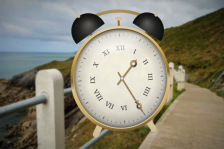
1:25
